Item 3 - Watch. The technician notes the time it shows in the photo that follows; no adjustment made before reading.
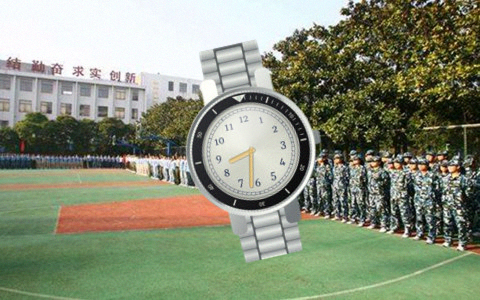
8:32
